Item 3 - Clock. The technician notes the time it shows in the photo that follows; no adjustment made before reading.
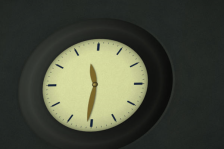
11:31
